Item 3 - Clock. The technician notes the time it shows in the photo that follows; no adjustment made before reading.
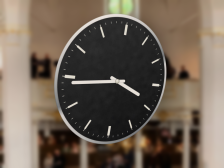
3:44
